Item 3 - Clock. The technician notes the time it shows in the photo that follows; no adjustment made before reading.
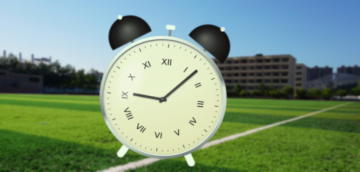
9:07
